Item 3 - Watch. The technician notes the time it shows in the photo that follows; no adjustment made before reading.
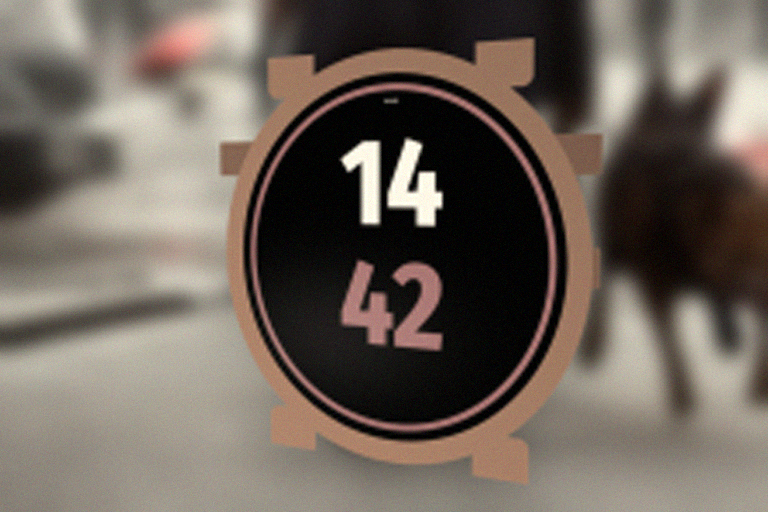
14:42
